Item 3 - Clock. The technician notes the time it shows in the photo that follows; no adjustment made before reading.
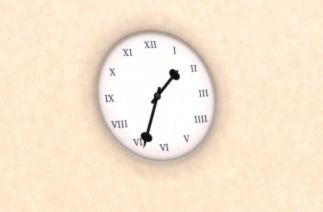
1:34
